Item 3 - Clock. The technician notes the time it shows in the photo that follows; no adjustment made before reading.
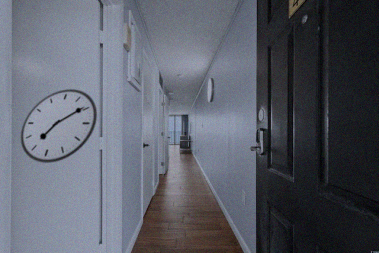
7:09
